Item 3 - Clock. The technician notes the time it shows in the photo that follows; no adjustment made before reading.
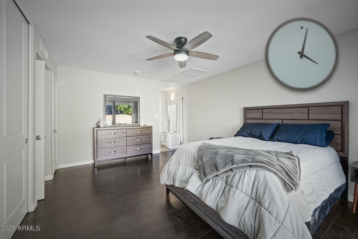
4:02
